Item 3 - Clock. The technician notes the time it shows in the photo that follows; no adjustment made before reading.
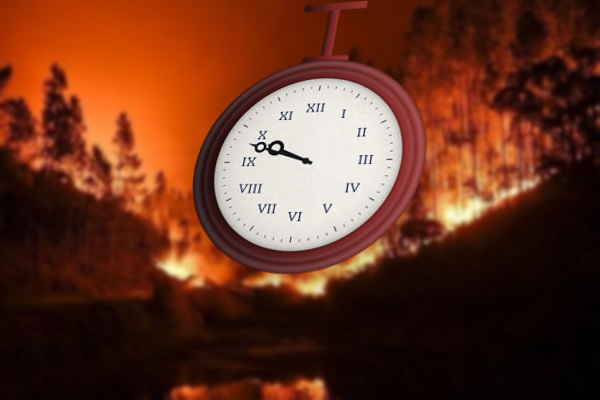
9:48
